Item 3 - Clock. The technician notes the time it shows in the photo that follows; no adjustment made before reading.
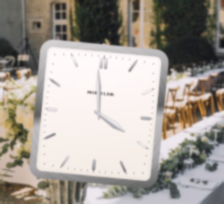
3:59
